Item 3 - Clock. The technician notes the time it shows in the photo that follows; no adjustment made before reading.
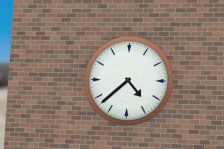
4:38
